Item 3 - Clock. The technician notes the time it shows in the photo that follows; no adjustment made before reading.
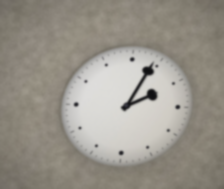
2:04
